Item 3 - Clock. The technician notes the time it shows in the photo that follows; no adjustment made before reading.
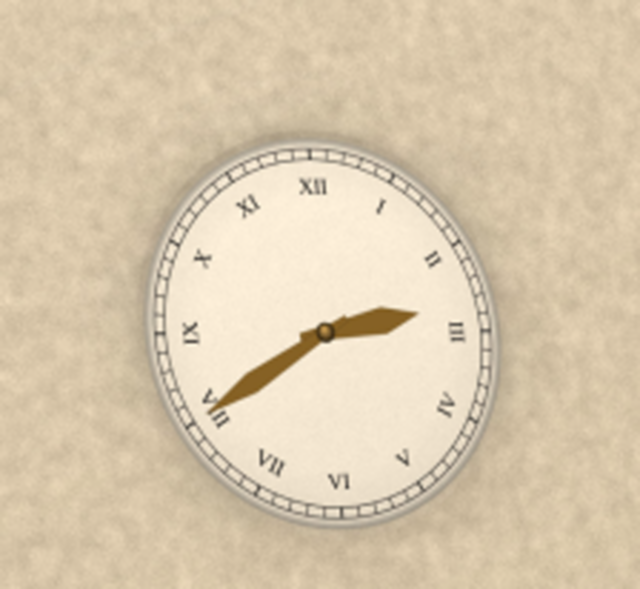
2:40
